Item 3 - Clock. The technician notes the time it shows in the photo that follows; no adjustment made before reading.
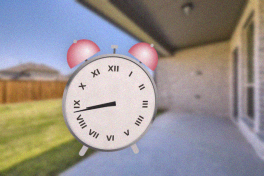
8:43
